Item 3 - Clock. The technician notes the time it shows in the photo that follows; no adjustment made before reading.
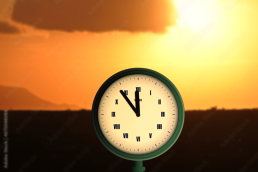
11:54
